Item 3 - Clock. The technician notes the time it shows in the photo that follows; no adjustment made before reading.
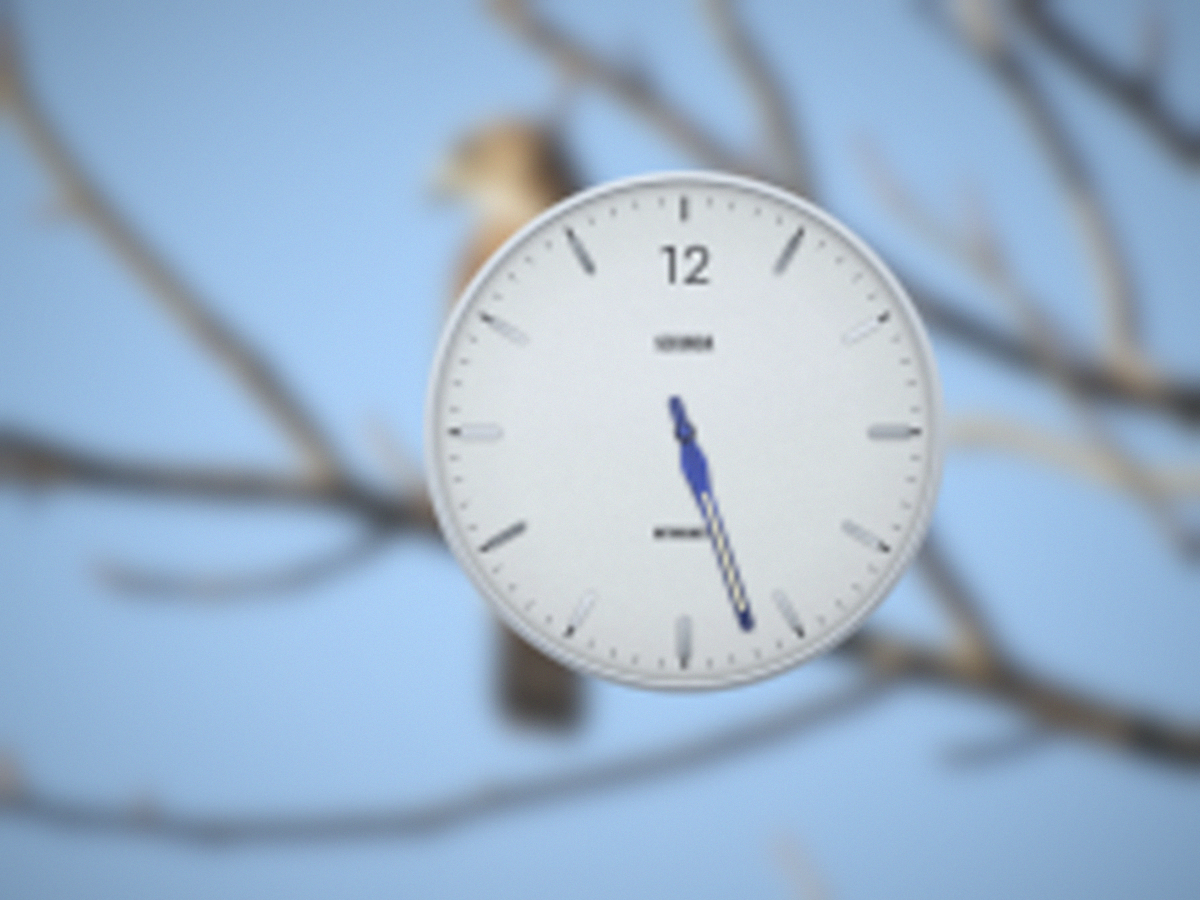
5:27
